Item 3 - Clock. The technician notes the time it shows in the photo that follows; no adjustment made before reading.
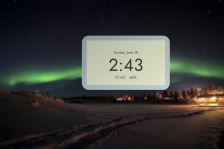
2:43
